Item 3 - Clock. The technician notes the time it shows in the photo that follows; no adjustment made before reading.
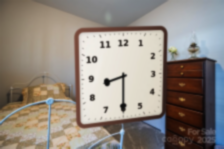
8:30
